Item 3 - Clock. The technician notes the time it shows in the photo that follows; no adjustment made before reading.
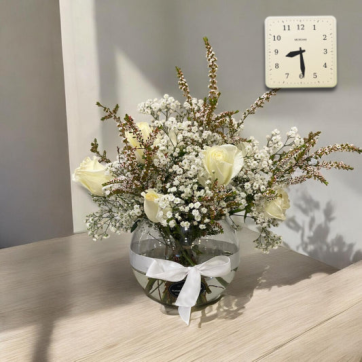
8:29
